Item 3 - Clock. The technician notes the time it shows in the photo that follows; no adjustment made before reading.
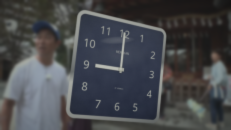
9:00
